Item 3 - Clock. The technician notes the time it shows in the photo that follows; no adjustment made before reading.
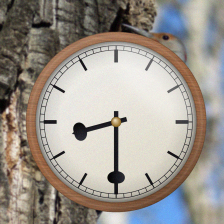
8:30
